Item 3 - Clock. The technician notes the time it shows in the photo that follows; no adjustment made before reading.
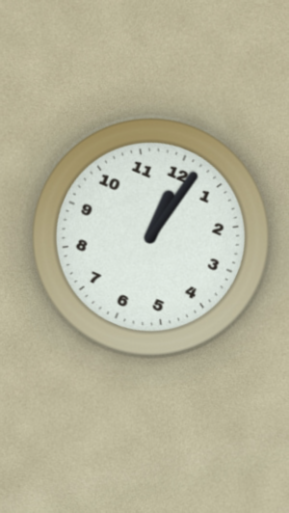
12:02
